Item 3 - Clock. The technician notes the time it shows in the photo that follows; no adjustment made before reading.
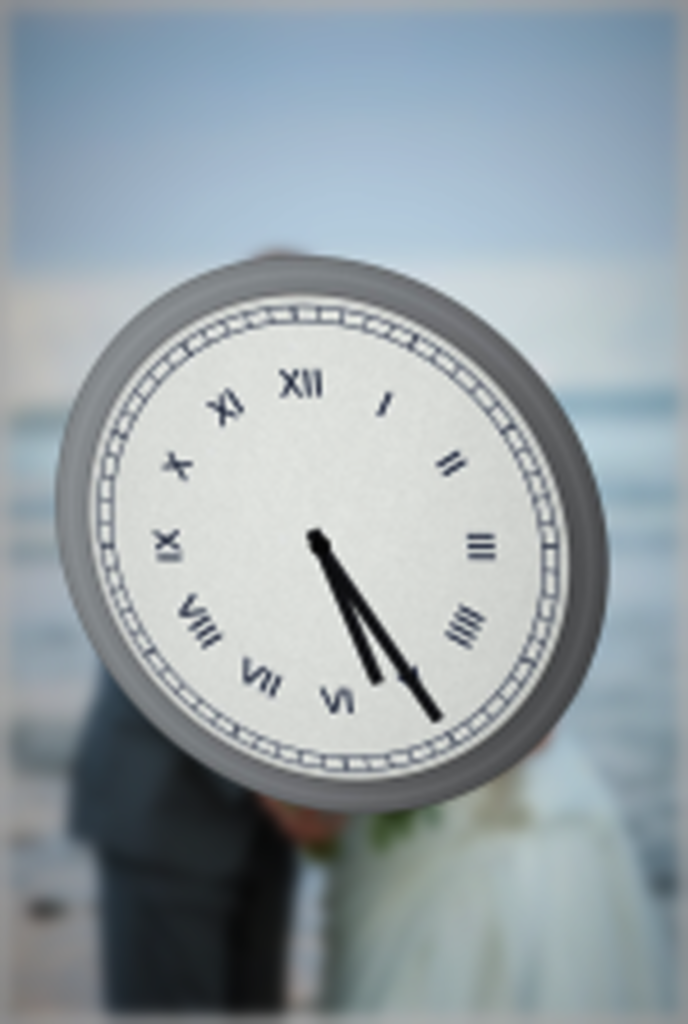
5:25
